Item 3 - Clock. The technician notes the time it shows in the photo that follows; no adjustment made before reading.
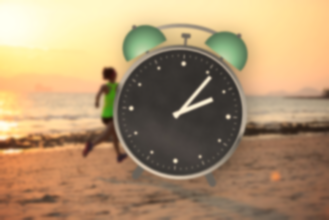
2:06
